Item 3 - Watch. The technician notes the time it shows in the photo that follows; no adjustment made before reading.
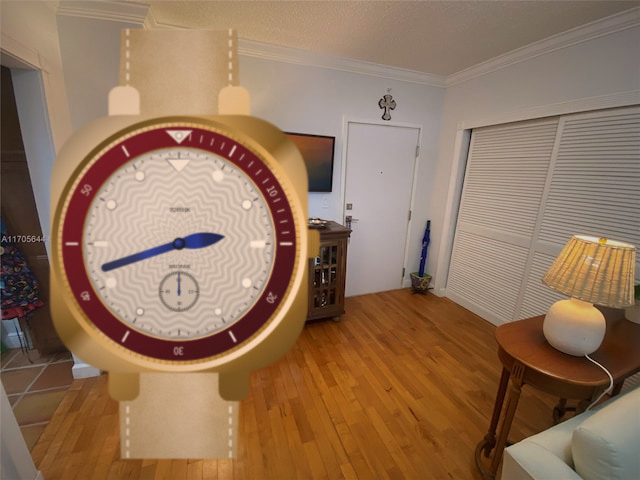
2:42
